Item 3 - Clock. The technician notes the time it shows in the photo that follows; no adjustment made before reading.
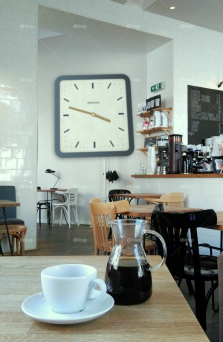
3:48
